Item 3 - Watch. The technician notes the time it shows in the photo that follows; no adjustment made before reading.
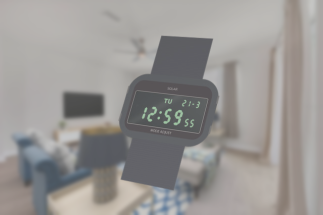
12:59:55
